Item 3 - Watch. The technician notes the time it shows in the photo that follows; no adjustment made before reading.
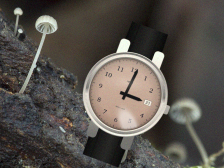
3:01
